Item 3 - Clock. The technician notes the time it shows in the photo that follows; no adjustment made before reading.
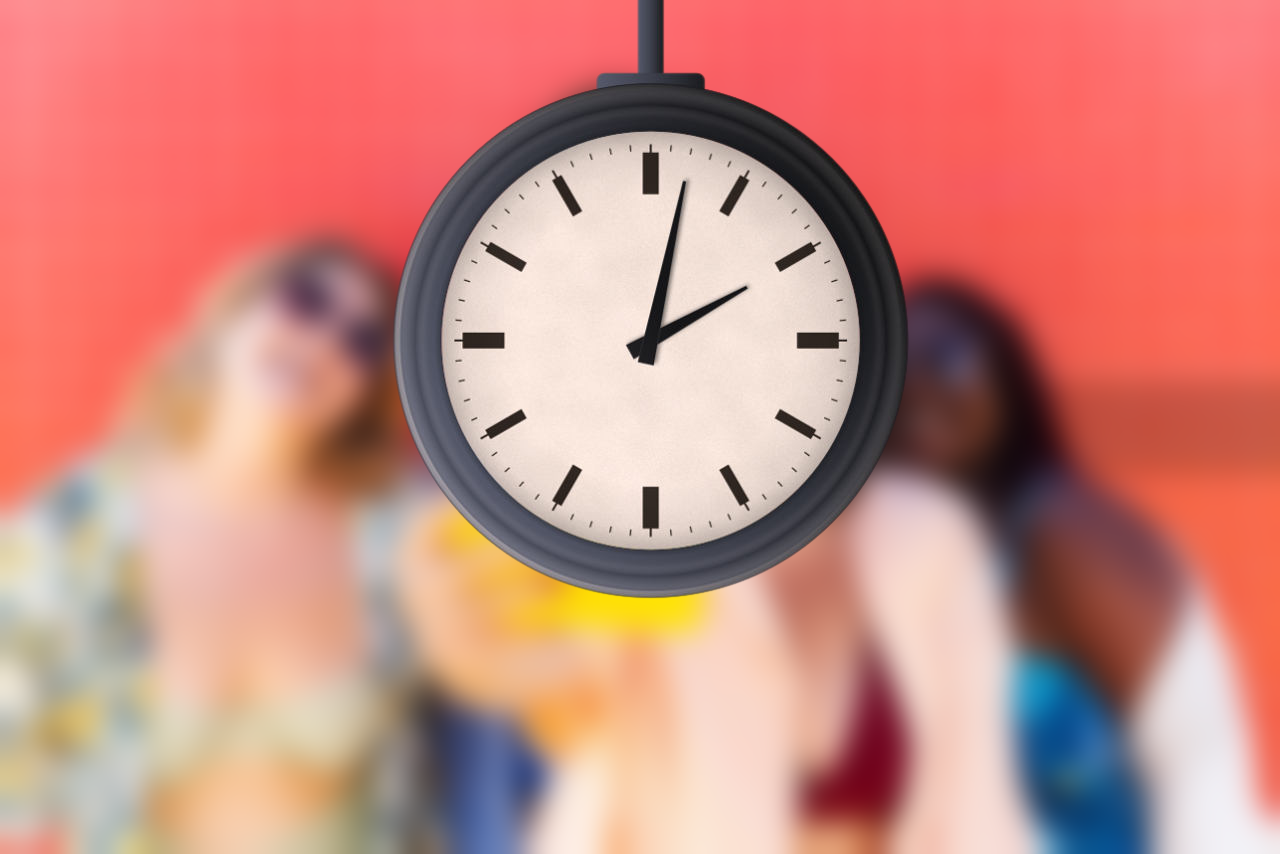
2:02
